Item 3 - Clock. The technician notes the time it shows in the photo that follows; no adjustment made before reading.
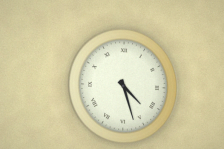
4:27
